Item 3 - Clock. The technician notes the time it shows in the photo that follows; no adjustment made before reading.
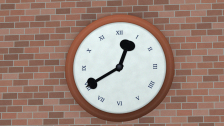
12:40
